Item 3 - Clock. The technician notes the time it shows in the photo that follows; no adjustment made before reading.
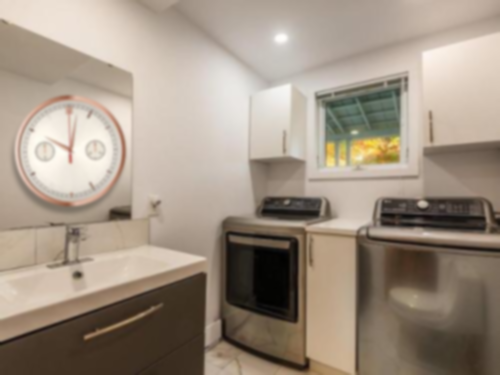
10:02
